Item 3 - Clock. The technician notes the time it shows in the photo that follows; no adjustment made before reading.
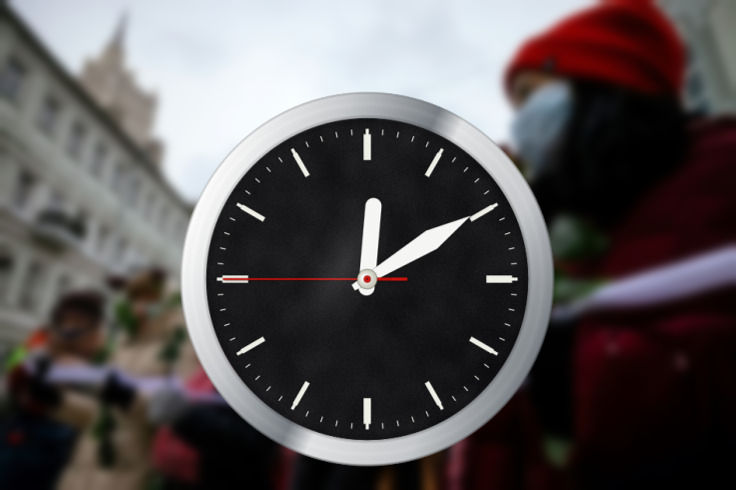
12:09:45
